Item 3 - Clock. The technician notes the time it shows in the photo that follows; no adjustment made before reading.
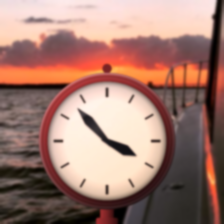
3:53
